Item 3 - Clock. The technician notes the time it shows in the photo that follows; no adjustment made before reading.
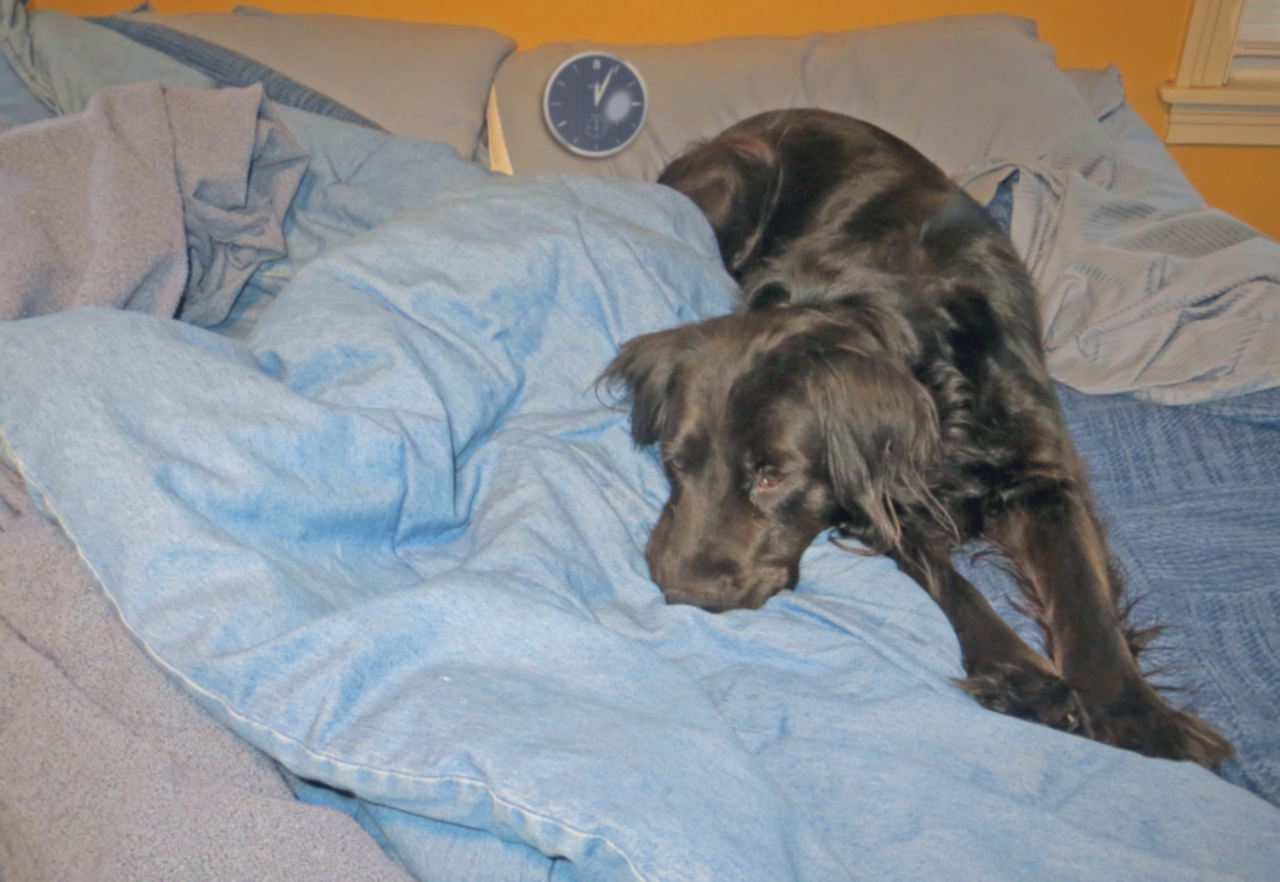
12:04
